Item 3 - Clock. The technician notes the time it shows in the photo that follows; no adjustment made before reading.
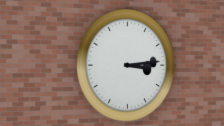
3:14
